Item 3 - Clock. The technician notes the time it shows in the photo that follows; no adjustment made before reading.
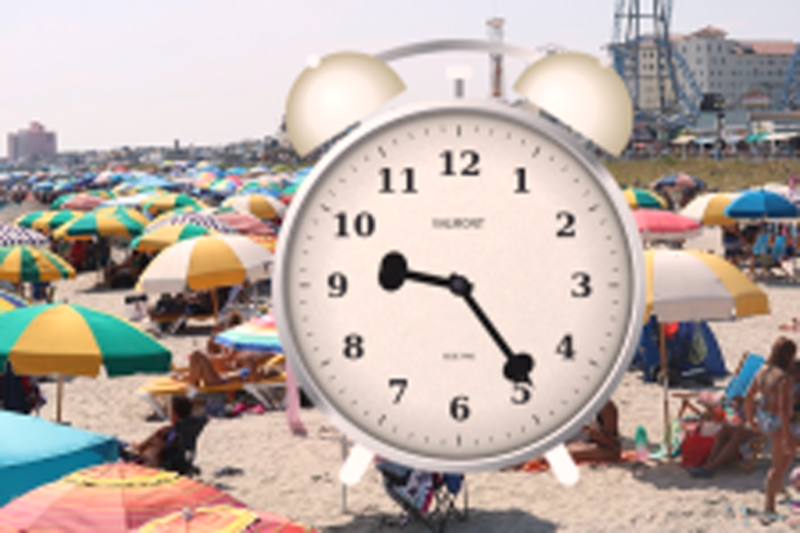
9:24
